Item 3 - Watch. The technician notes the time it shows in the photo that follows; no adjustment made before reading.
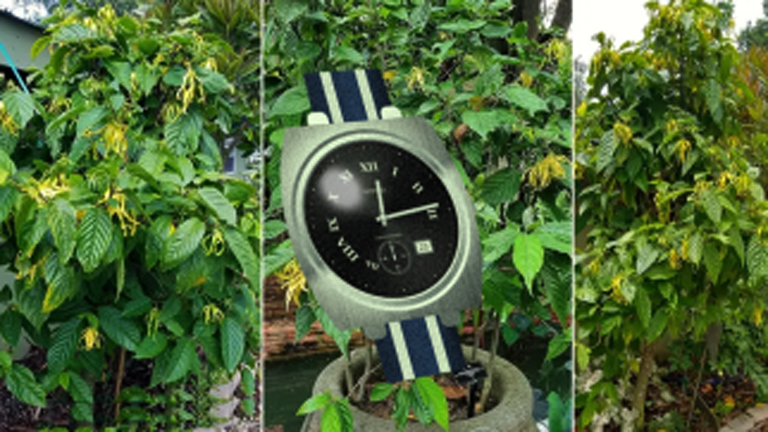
12:14
